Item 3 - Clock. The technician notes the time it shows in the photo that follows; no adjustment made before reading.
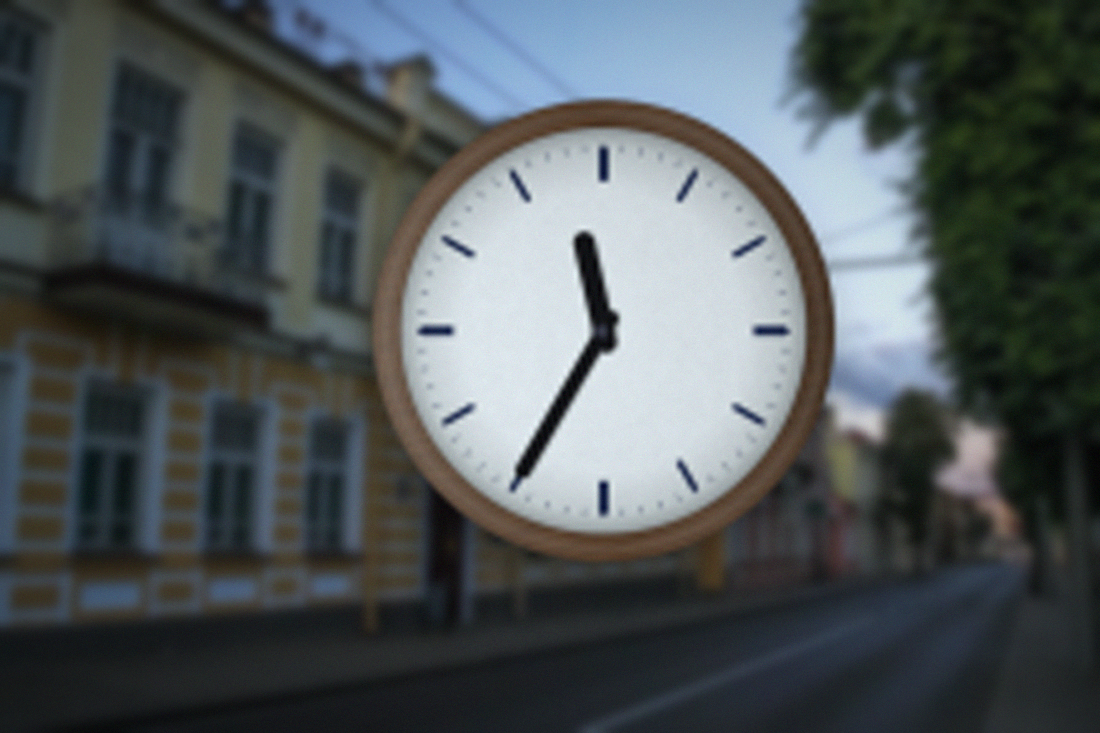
11:35
